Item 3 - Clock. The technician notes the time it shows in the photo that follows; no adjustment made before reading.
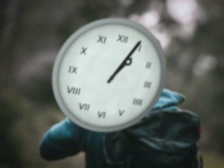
1:04
